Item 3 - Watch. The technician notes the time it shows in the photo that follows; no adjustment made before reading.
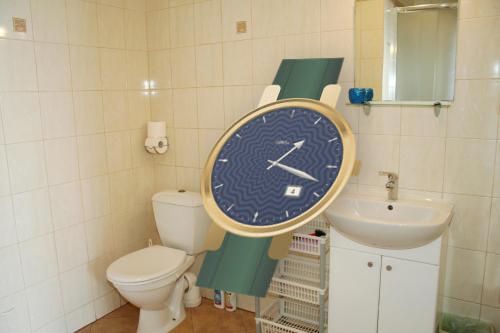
1:18
